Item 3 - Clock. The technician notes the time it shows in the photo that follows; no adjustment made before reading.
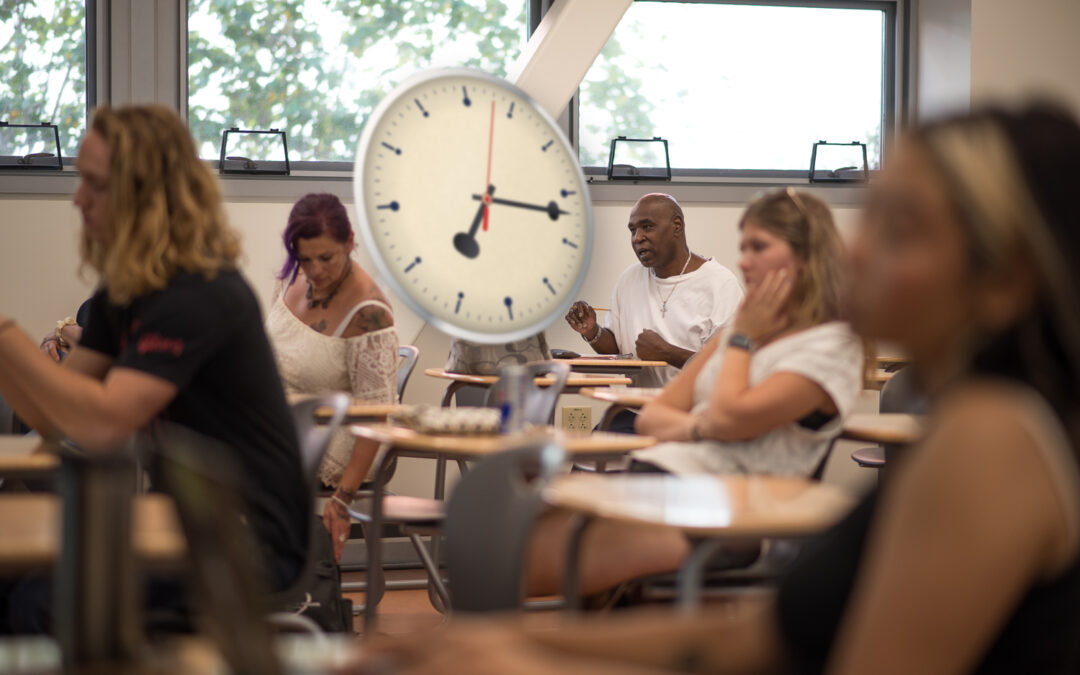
7:17:03
